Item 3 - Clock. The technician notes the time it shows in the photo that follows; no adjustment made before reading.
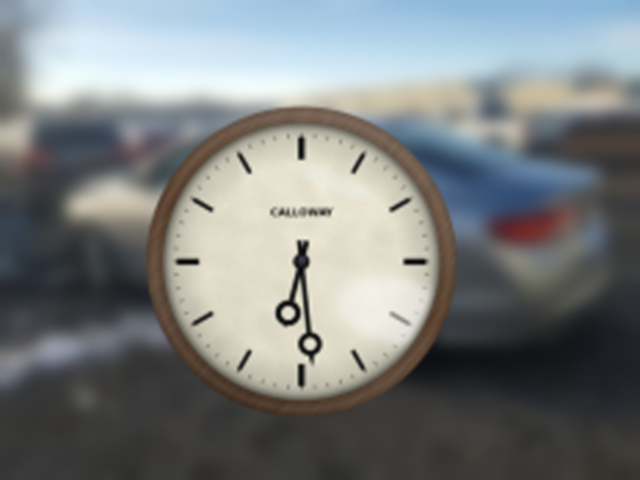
6:29
